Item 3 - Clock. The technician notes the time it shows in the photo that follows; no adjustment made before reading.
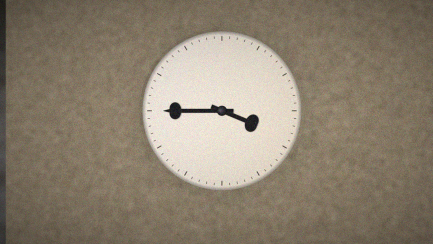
3:45
